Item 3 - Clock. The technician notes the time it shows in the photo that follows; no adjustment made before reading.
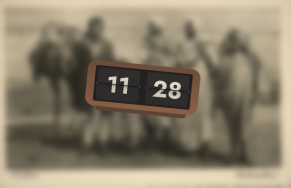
11:28
